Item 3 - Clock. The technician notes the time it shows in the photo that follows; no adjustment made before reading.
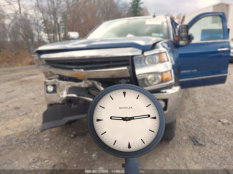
9:14
